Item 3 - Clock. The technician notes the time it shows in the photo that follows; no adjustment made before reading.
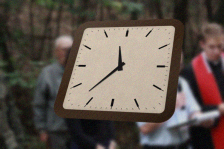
11:37
